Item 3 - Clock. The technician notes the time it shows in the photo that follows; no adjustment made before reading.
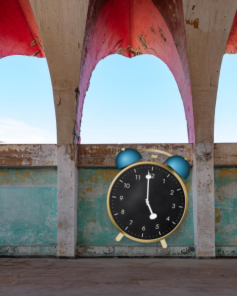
4:59
